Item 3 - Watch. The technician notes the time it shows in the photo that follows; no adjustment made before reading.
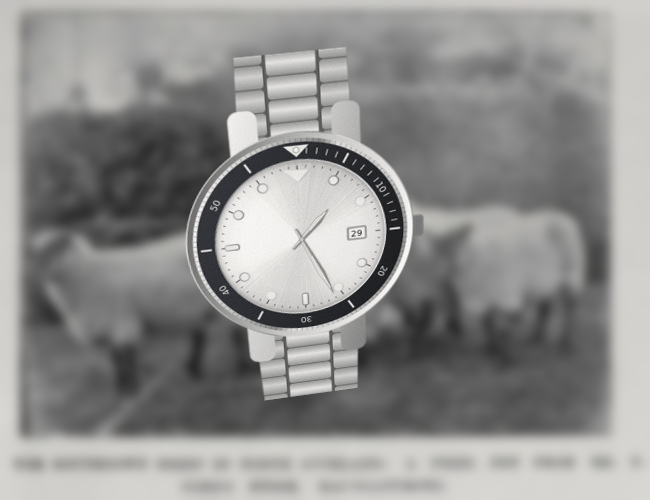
1:26
